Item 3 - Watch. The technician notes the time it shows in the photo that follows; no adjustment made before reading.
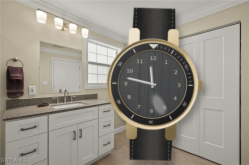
11:47
